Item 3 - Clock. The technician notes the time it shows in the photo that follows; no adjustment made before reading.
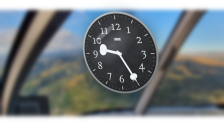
9:25
